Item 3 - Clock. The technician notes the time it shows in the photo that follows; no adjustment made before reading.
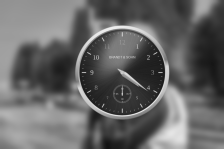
4:21
